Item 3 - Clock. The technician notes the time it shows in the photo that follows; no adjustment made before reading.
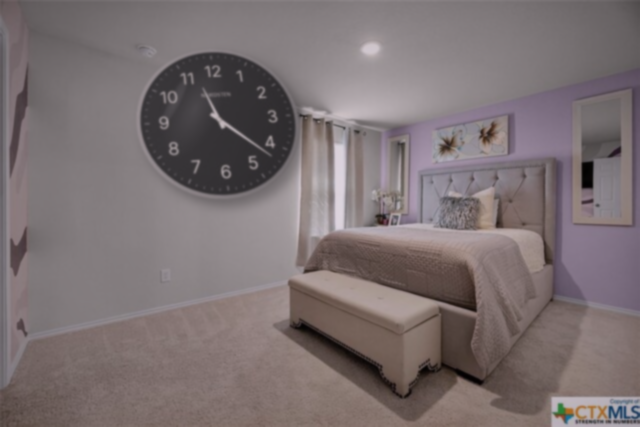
11:22
